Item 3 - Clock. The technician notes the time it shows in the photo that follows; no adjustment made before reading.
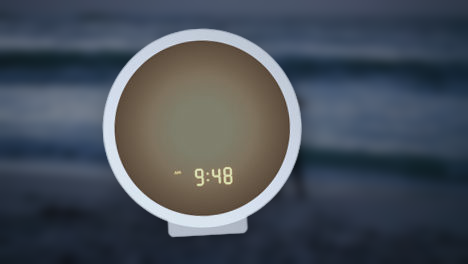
9:48
